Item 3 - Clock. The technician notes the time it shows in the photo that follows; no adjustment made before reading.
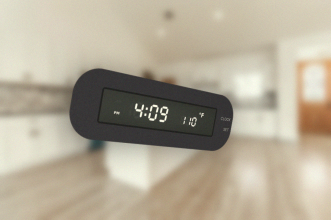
4:09
